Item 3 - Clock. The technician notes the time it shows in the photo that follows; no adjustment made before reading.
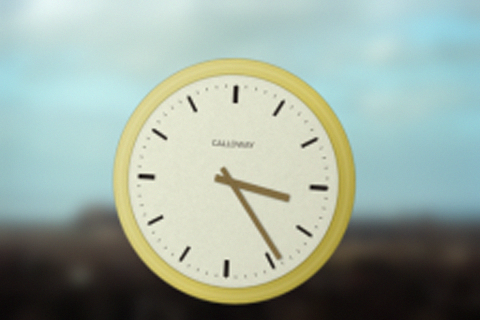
3:24
